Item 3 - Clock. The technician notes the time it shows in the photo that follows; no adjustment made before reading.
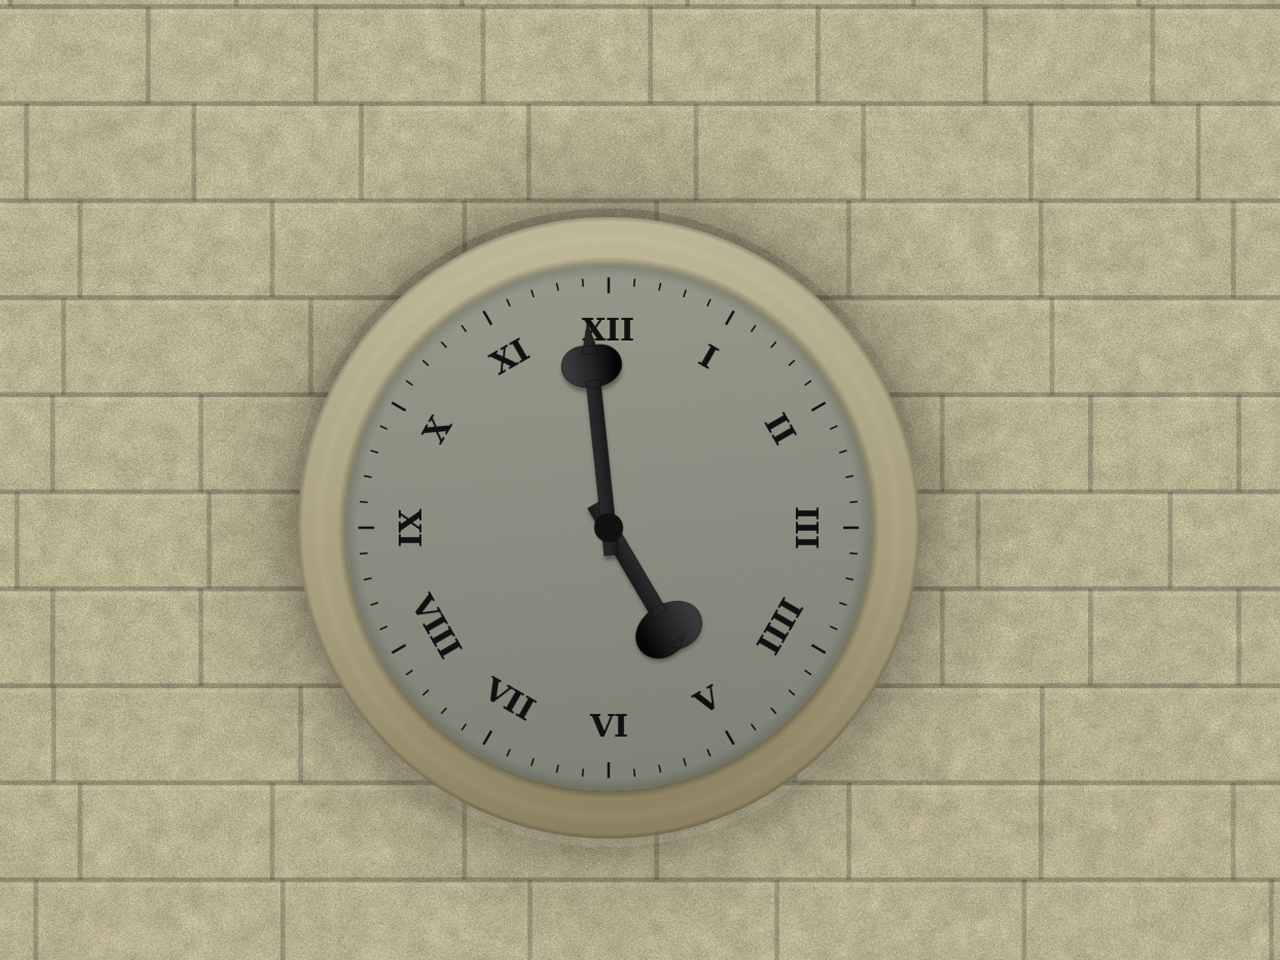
4:59
